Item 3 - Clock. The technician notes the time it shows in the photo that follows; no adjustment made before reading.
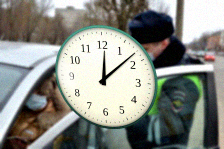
12:08
